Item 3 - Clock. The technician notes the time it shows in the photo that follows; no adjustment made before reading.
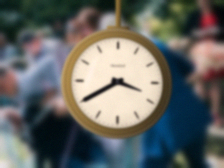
3:40
